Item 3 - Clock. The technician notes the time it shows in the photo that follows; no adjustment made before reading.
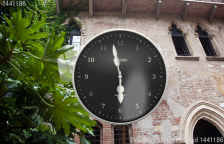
5:58
